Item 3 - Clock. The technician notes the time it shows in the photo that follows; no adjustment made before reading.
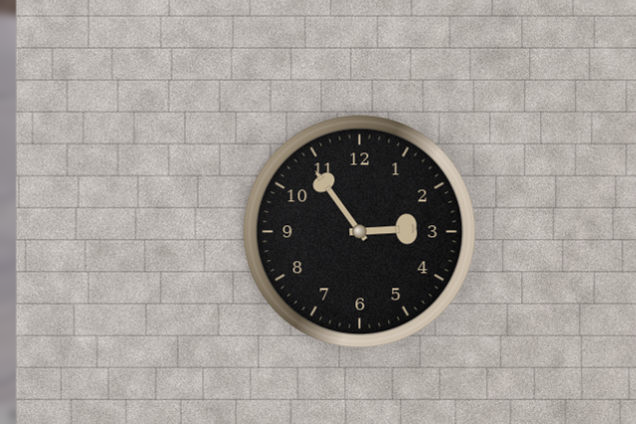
2:54
